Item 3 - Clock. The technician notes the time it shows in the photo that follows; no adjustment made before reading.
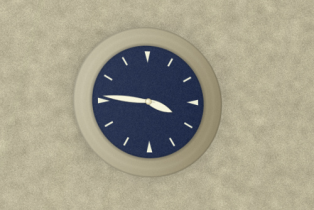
3:46
